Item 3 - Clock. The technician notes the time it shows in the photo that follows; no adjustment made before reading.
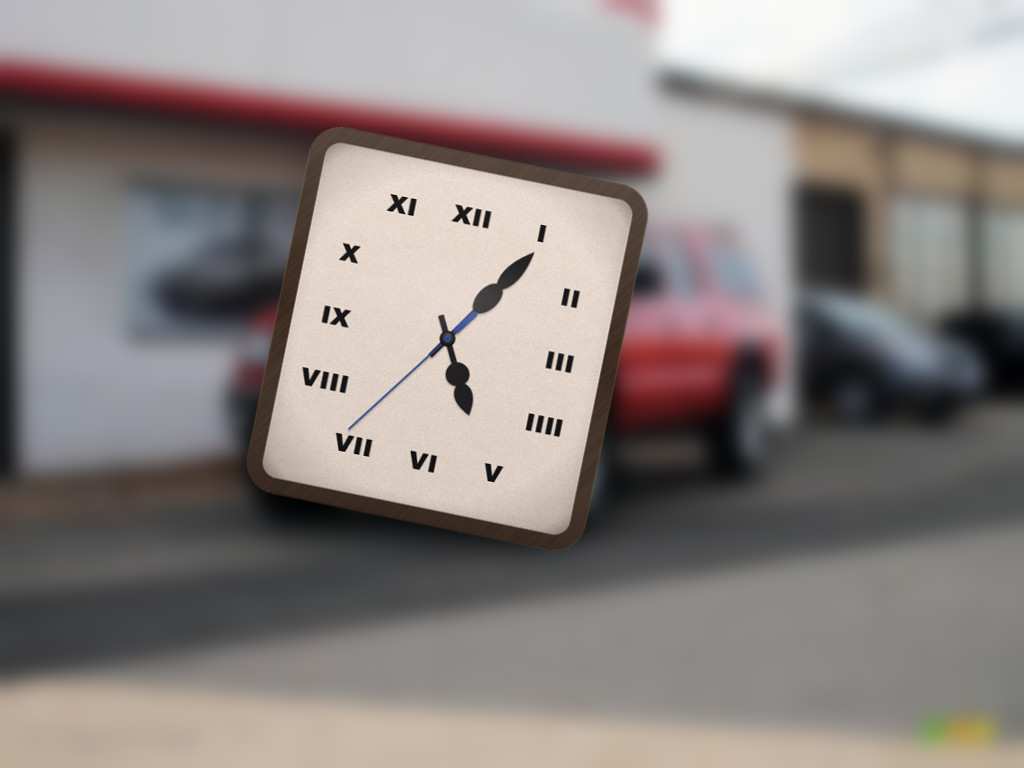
5:05:36
